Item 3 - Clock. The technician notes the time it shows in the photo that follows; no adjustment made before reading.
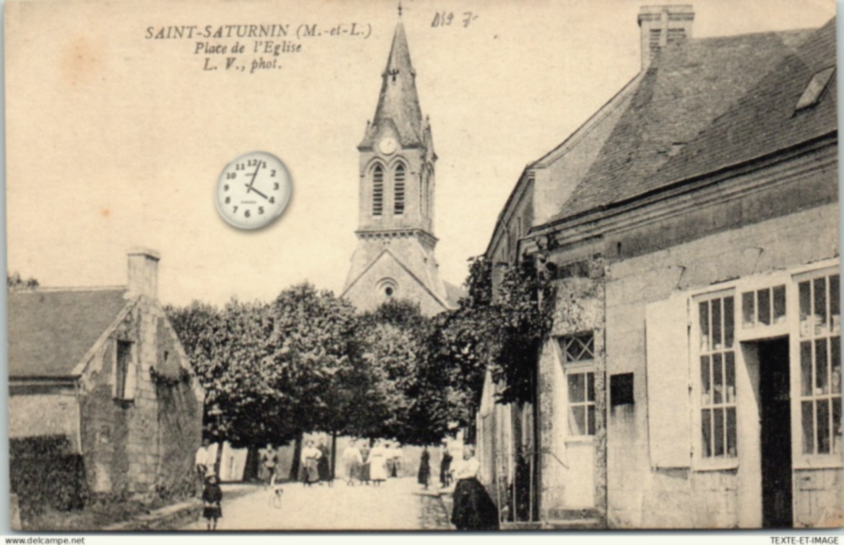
4:03
